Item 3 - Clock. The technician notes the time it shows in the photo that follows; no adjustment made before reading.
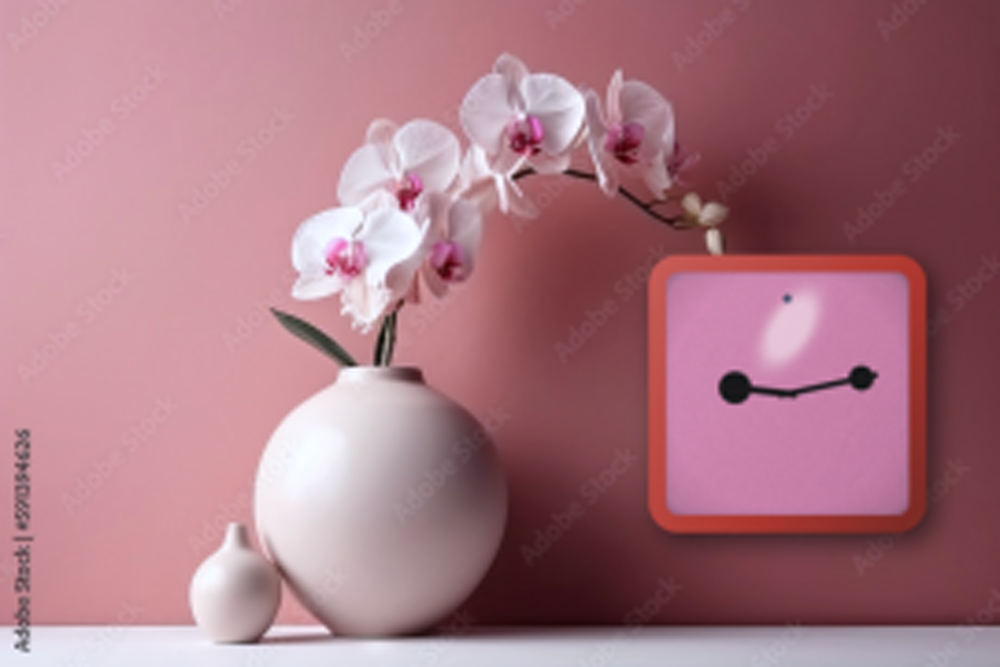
9:13
